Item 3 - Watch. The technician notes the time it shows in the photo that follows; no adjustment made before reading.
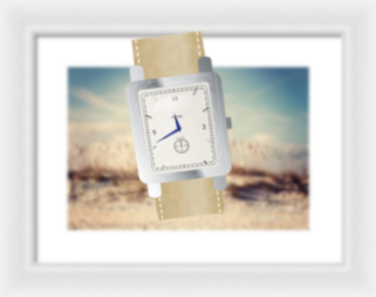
11:41
